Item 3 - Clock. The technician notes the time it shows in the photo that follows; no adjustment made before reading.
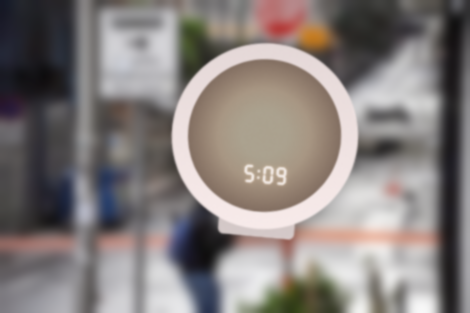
5:09
